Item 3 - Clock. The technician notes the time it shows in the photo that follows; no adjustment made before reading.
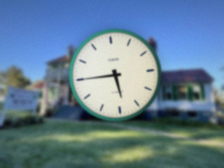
5:45
